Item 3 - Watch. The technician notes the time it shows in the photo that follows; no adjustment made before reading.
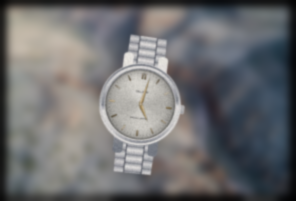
5:02
